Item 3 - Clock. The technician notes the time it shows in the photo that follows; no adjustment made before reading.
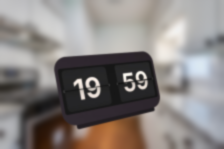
19:59
